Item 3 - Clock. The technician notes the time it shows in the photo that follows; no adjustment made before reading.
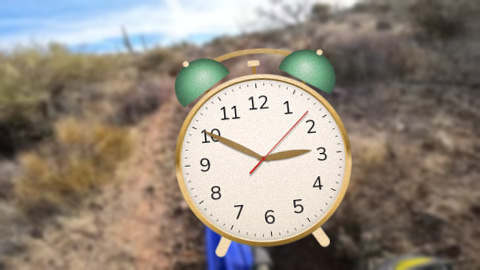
2:50:08
